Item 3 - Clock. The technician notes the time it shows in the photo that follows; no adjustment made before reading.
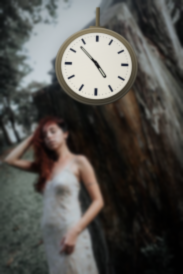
4:53
